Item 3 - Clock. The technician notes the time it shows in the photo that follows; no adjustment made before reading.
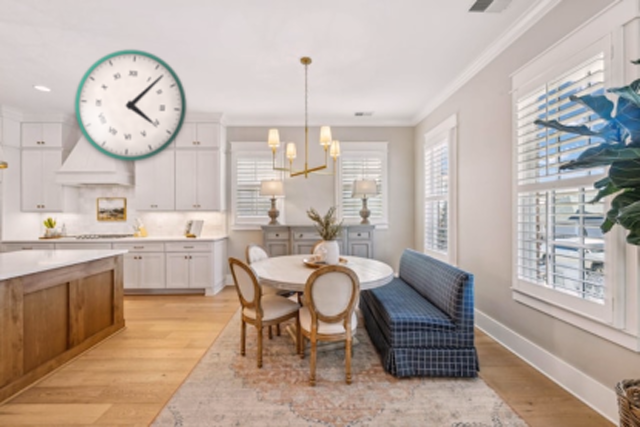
4:07
